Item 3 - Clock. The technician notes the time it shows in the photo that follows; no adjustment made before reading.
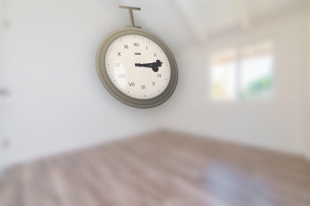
3:14
